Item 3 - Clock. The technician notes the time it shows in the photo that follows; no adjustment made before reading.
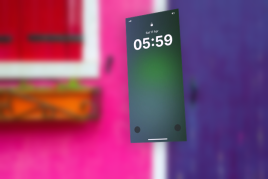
5:59
